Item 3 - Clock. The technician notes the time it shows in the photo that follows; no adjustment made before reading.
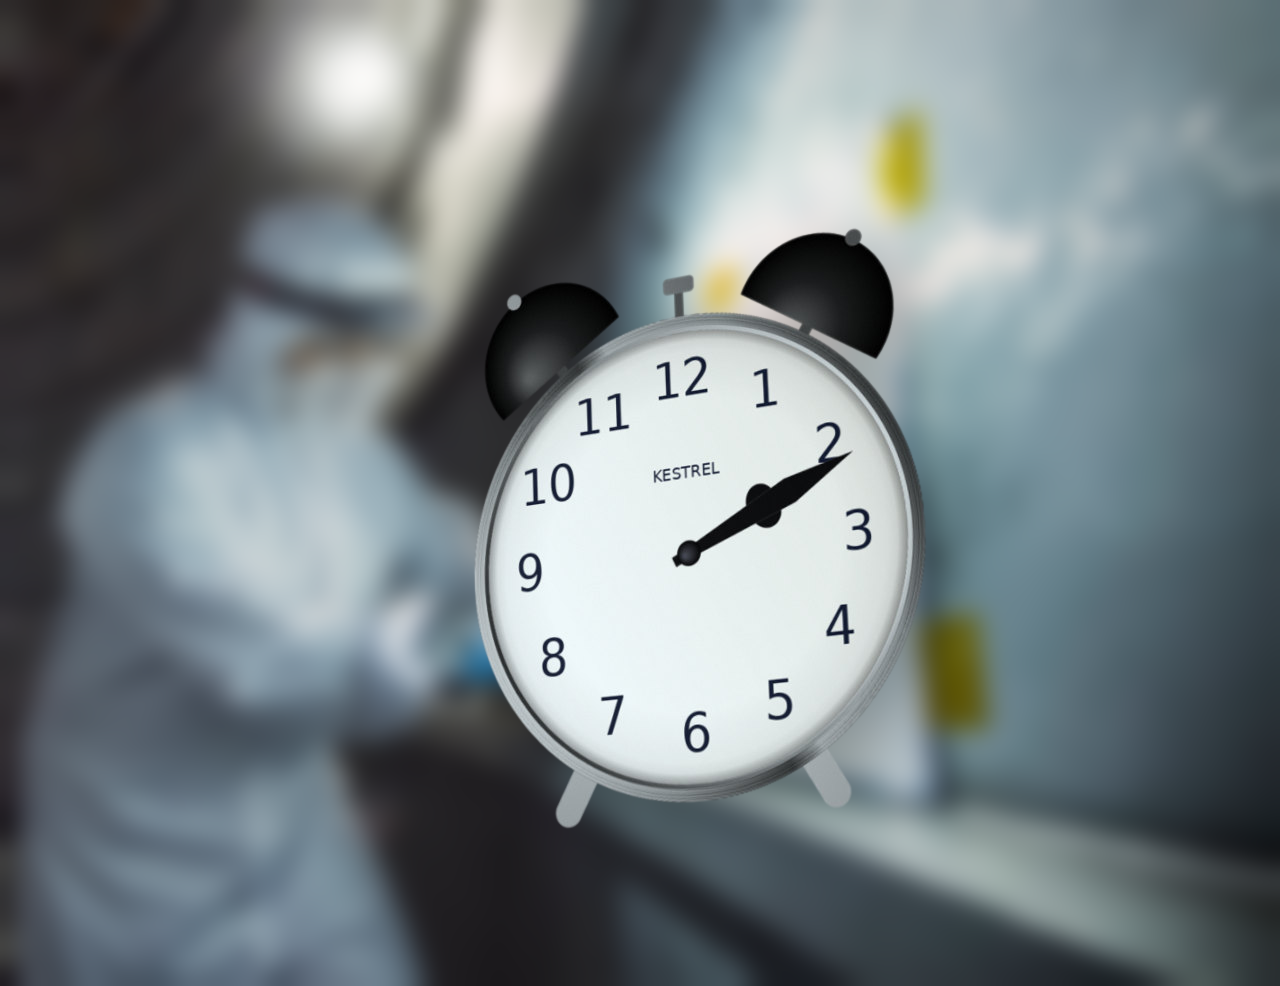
2:11
